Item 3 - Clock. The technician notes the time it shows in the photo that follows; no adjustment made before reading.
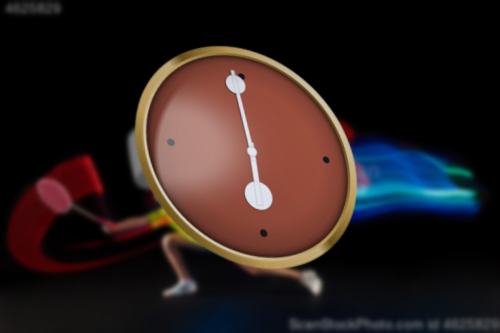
5:59
